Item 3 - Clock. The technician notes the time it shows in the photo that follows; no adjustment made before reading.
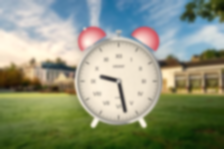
9:28
